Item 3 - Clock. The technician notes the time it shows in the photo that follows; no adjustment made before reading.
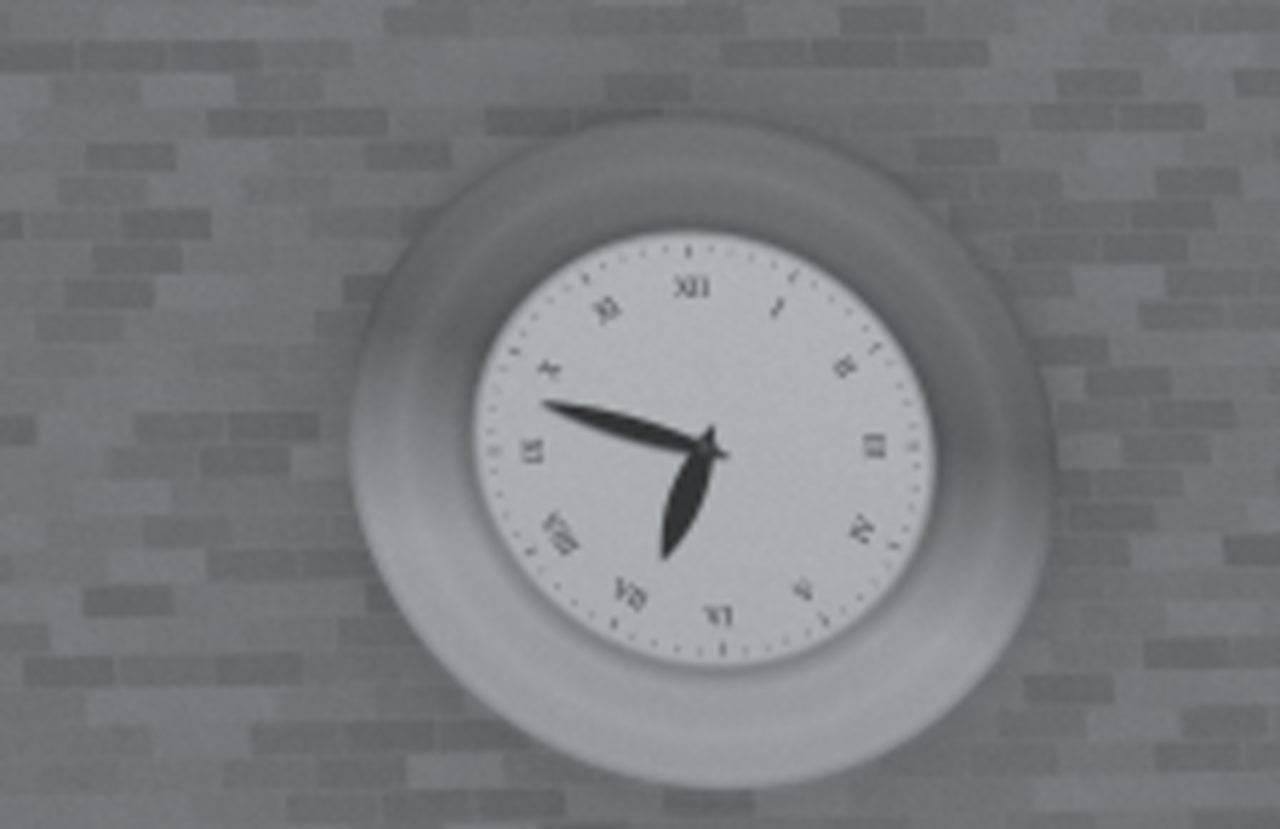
6:48
